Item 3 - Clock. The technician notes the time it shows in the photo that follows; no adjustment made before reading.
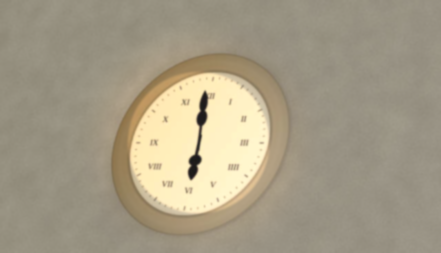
5:59
